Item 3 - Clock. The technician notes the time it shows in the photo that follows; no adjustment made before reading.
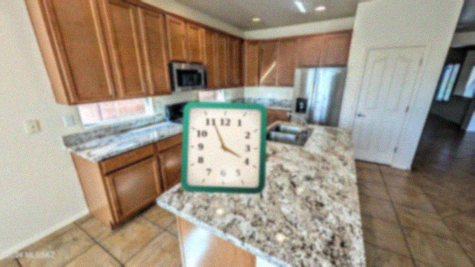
3:56
